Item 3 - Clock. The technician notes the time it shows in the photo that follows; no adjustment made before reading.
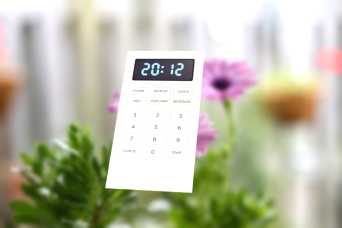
20:12
